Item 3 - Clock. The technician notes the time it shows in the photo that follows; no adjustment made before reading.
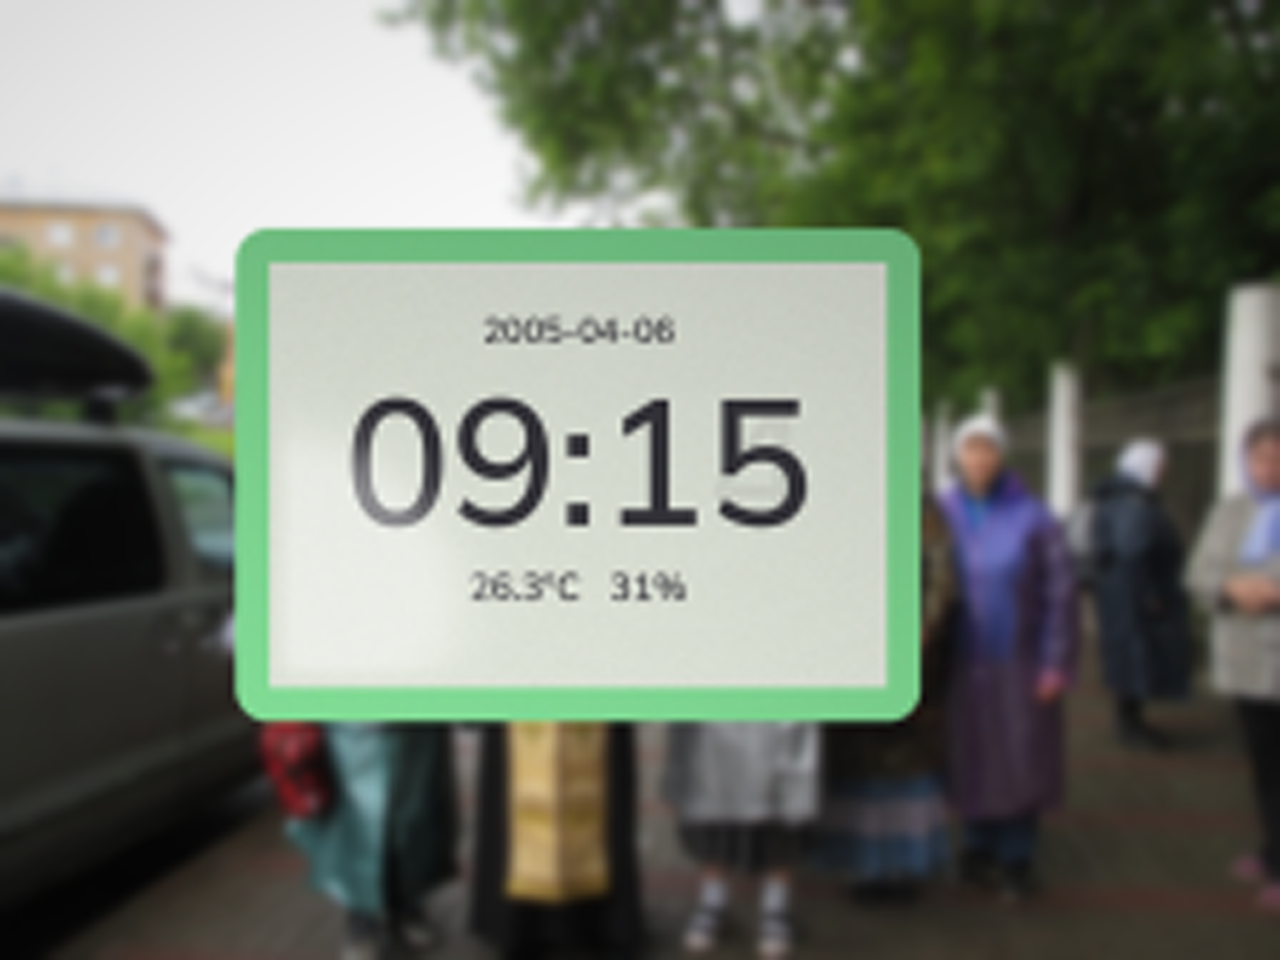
9:15
